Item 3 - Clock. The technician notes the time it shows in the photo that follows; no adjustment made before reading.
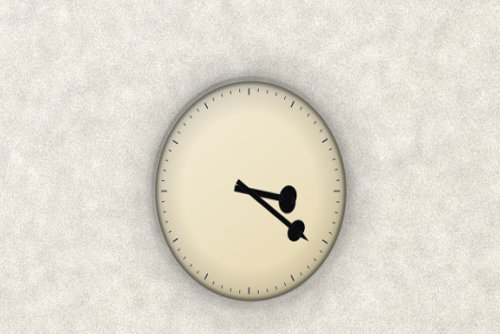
3:21
